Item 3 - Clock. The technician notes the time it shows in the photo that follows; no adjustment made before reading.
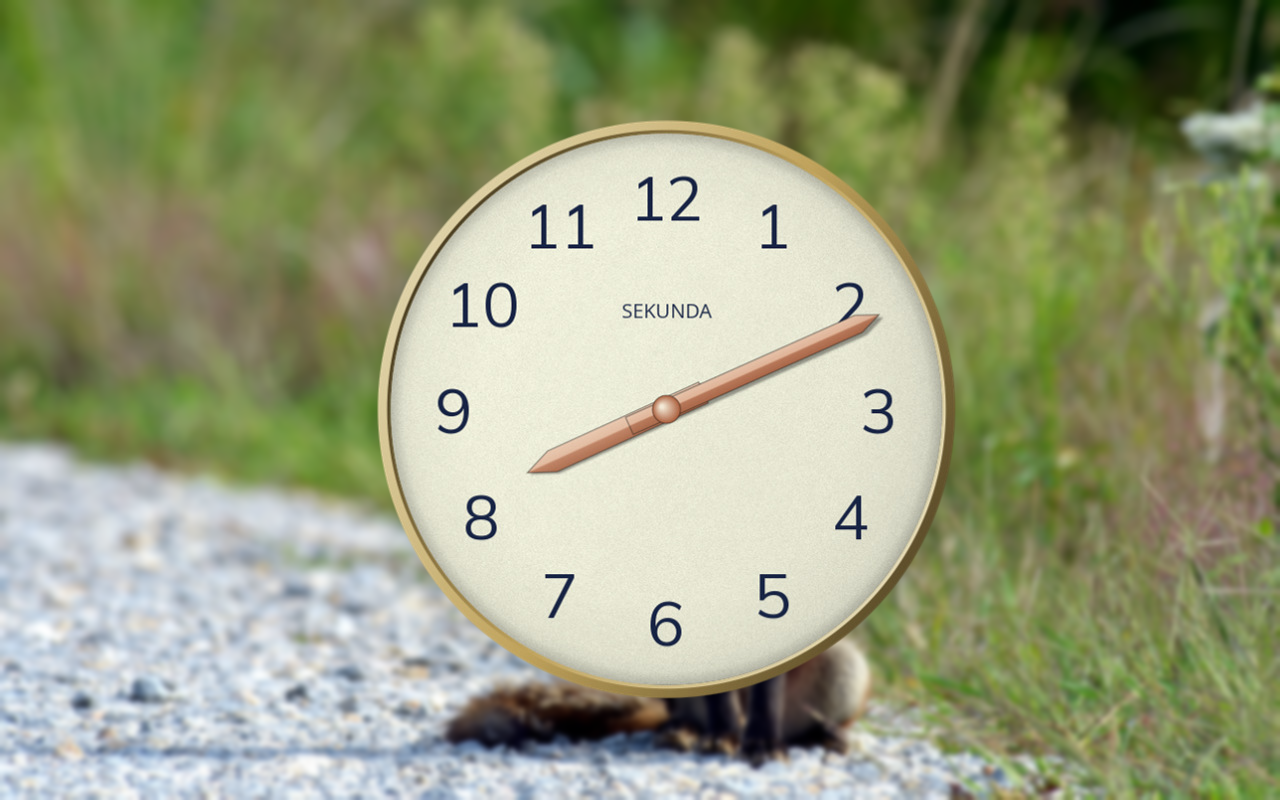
8:11
